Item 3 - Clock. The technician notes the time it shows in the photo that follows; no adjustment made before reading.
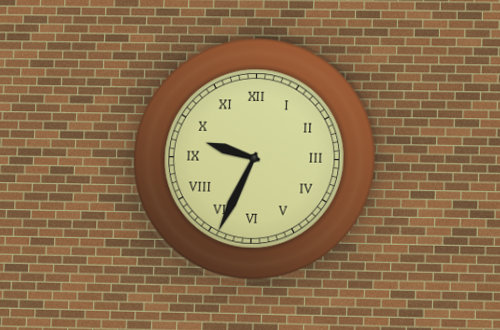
9:34
